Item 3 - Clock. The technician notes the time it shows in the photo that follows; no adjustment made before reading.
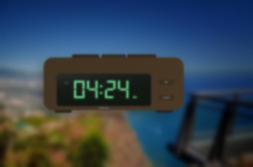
4:24
